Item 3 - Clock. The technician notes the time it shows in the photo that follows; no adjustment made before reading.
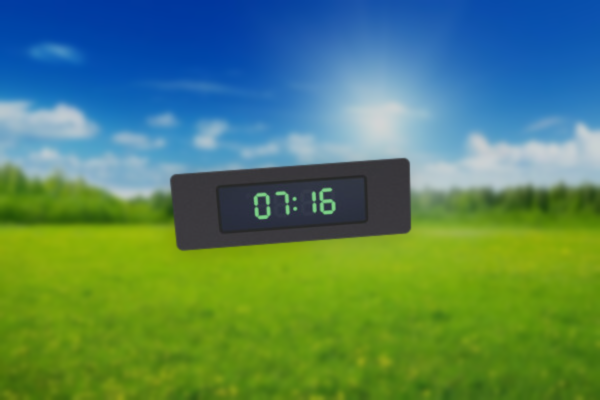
7:16
